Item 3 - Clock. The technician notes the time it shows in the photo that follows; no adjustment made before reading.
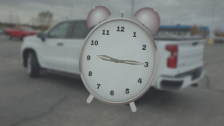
9:15
